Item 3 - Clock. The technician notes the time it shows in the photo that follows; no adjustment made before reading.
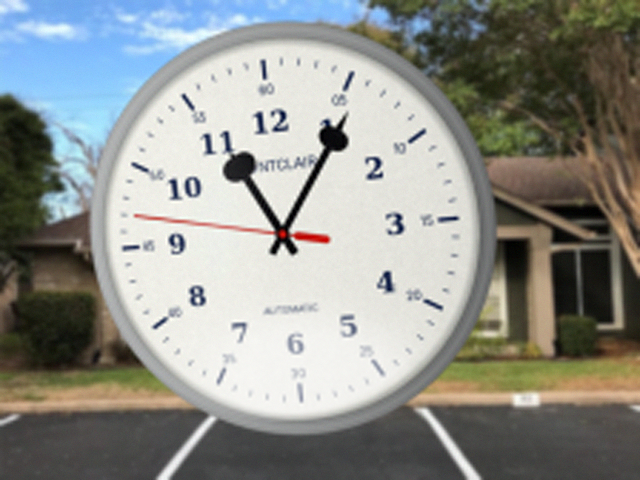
11:05:47
